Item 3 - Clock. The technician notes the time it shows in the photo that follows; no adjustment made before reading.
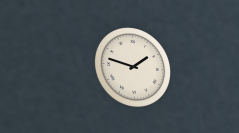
1:47
